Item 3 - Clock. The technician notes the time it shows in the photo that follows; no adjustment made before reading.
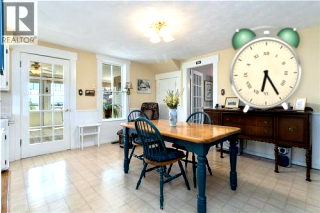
6:25
